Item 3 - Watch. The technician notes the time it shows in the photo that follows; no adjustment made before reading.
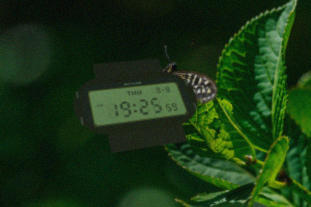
19:25
